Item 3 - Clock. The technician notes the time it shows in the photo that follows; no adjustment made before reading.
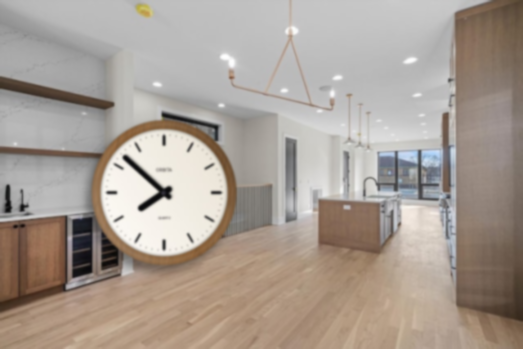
7:52
